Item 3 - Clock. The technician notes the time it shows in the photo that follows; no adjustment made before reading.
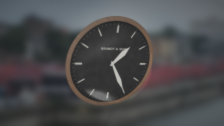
1:25
